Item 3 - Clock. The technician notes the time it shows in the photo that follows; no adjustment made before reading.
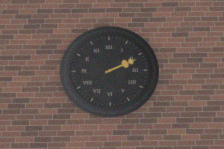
2:11
